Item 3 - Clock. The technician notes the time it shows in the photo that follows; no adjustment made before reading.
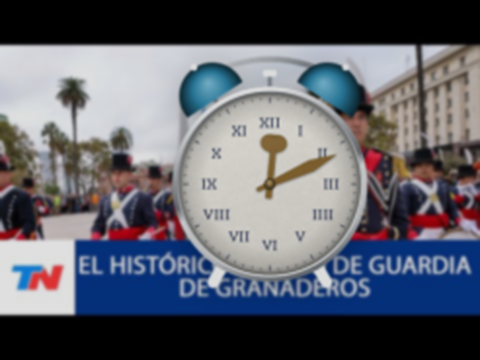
12:11
